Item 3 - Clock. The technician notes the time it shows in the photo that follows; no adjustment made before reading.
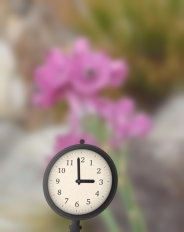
2:59
